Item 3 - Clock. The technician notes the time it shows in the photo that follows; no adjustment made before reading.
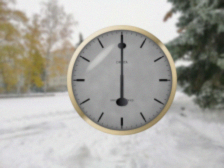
6:00
